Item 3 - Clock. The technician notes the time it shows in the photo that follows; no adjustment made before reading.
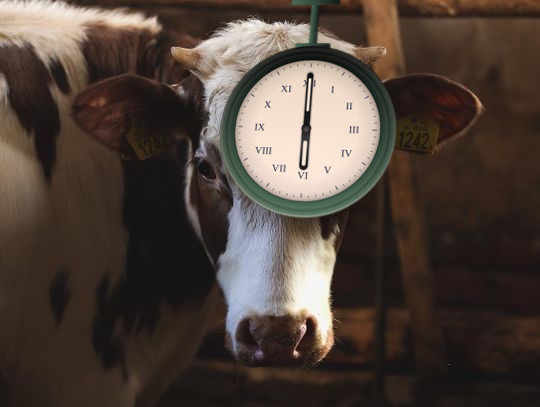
6:00
